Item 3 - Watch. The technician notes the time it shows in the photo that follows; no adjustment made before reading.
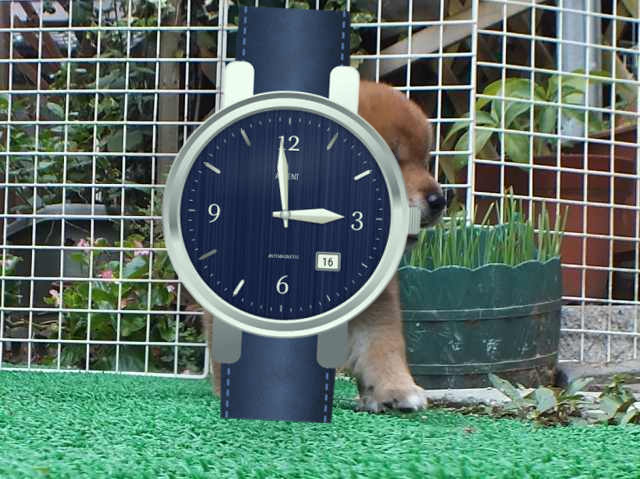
2:59
